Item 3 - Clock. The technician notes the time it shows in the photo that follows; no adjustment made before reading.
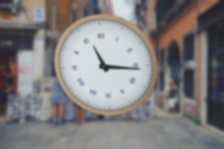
11:16
